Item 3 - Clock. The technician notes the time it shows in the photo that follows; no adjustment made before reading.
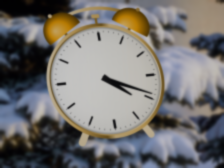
4:19
